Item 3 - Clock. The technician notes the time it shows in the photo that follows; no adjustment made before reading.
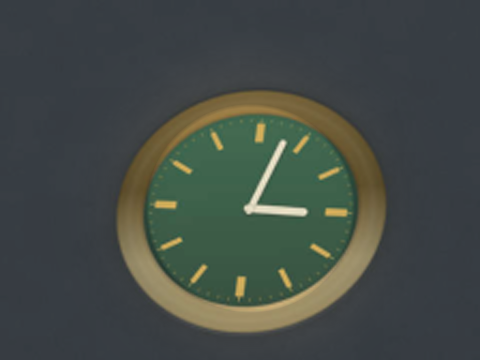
3:03
